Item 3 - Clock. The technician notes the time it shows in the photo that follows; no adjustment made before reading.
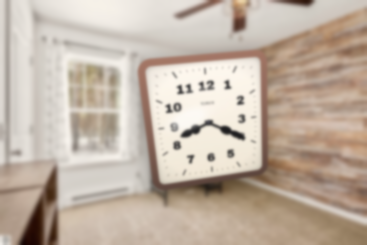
8:20
